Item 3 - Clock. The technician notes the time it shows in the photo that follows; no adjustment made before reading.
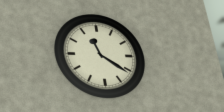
11:21
